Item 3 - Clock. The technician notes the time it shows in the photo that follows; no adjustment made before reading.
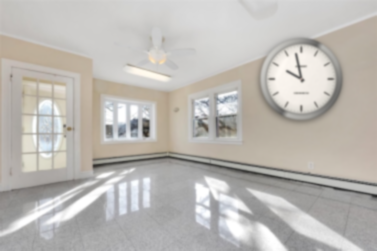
9:58
